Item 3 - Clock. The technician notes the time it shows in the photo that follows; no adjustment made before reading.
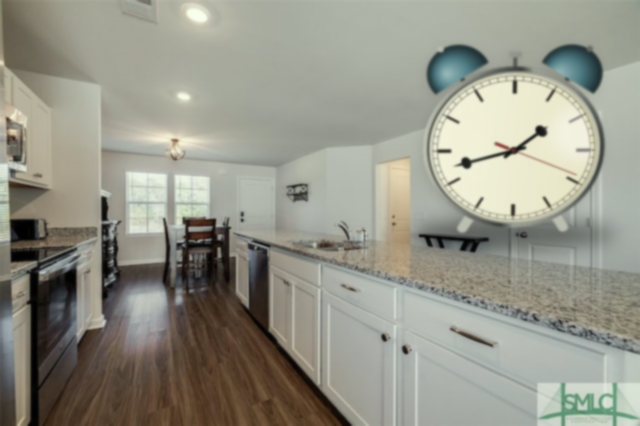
1:42:19
